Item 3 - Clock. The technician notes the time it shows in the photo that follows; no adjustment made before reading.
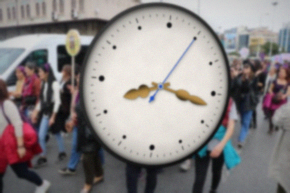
8:17:05
